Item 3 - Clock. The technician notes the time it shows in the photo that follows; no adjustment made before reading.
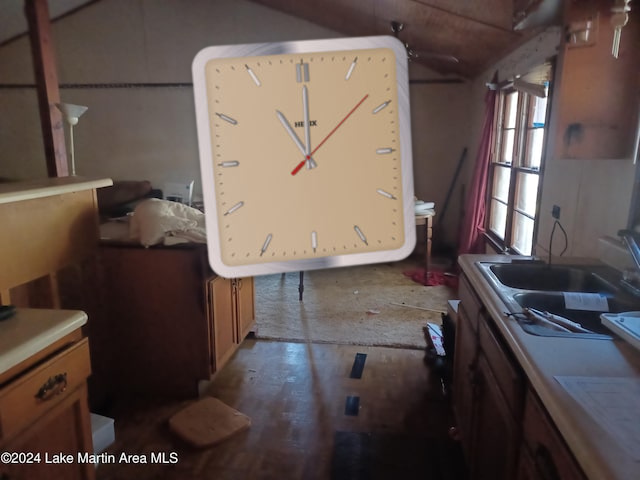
11:00:08
